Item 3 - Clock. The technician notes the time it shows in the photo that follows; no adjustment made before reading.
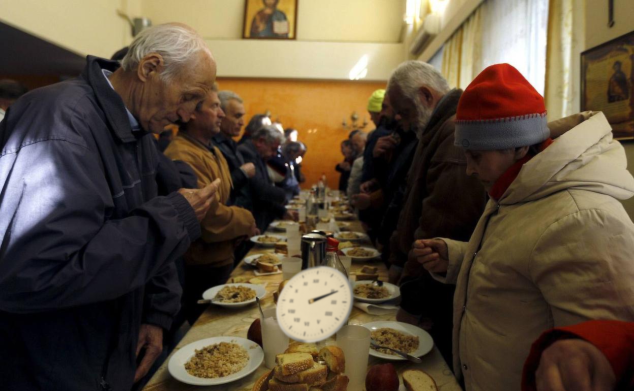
2:11
